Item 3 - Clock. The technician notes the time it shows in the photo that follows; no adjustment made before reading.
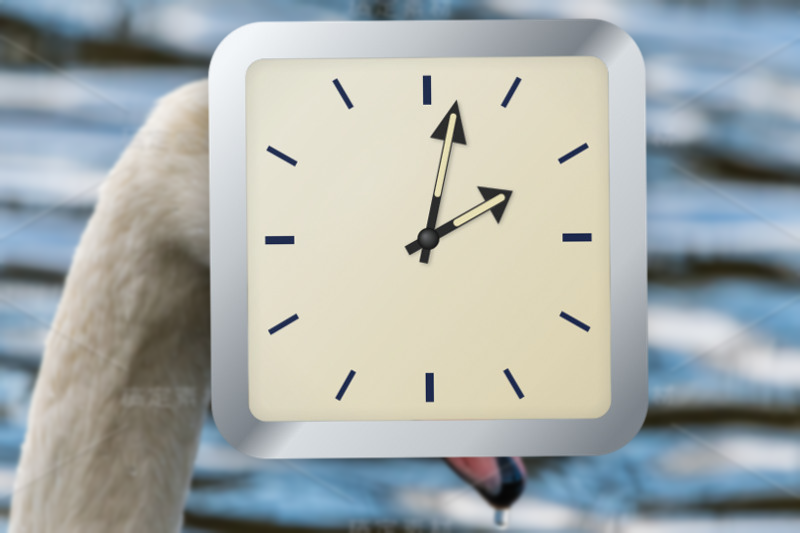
2:02
